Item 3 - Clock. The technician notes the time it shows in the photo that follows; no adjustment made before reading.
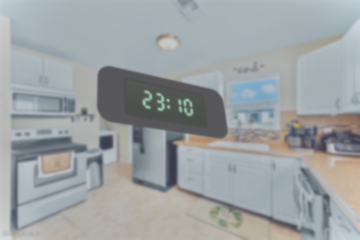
23:10
